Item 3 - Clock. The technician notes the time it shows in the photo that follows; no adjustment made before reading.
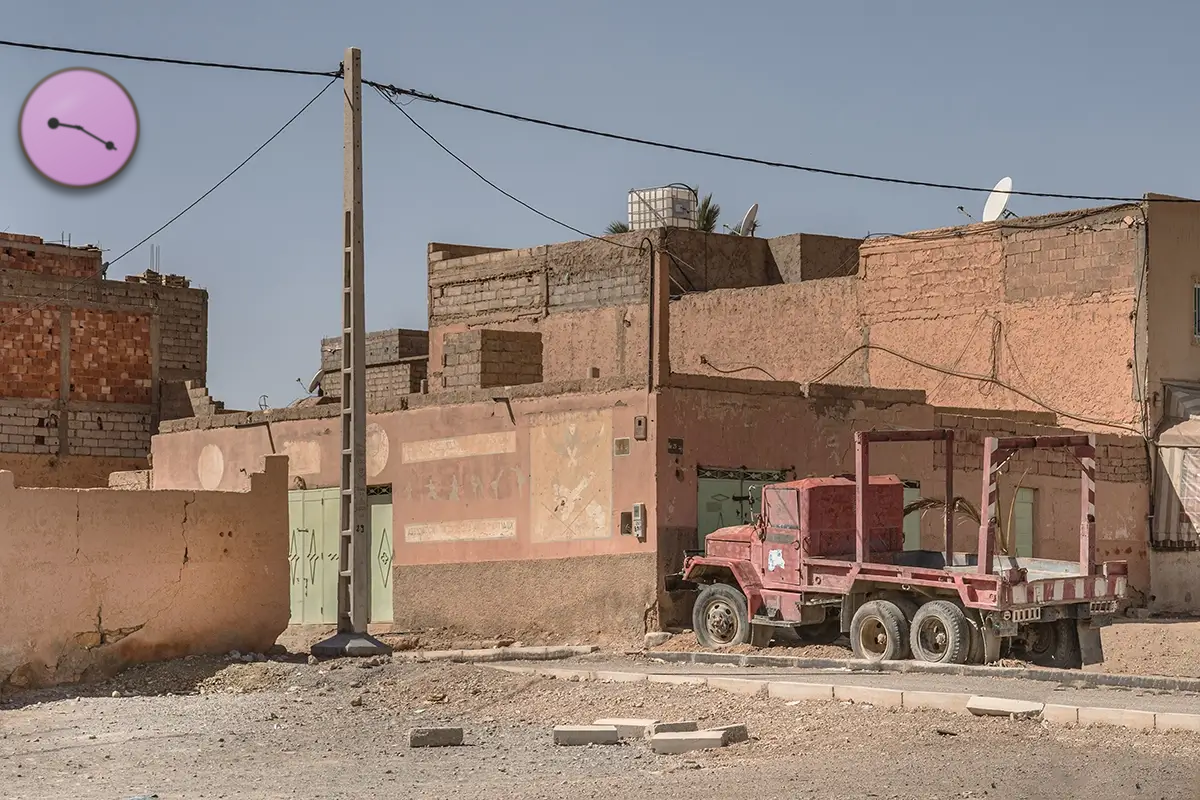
9:20
